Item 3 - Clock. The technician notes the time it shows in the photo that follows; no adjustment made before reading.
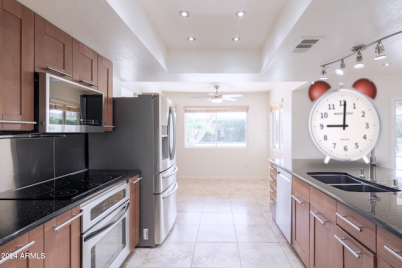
9:01
